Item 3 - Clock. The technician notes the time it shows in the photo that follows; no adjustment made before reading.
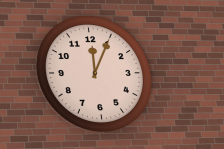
12:05
